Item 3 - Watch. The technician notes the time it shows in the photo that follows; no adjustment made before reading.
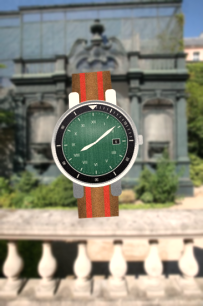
8:09
